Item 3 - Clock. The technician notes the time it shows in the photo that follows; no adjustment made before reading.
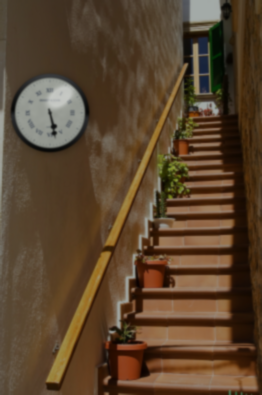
5:28
